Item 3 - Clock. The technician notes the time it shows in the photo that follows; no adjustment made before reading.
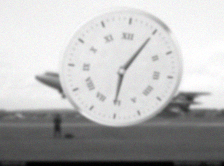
6:05
